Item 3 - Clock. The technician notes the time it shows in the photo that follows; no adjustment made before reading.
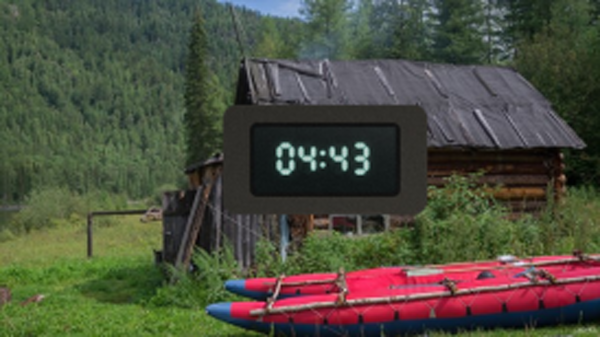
4:43
